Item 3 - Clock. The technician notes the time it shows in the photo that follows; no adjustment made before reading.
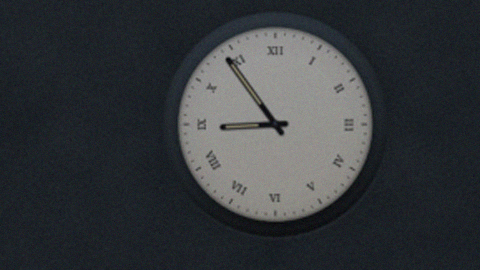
8:54
